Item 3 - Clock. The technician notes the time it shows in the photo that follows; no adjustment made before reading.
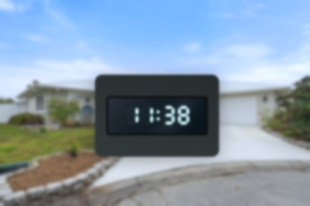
11:38
